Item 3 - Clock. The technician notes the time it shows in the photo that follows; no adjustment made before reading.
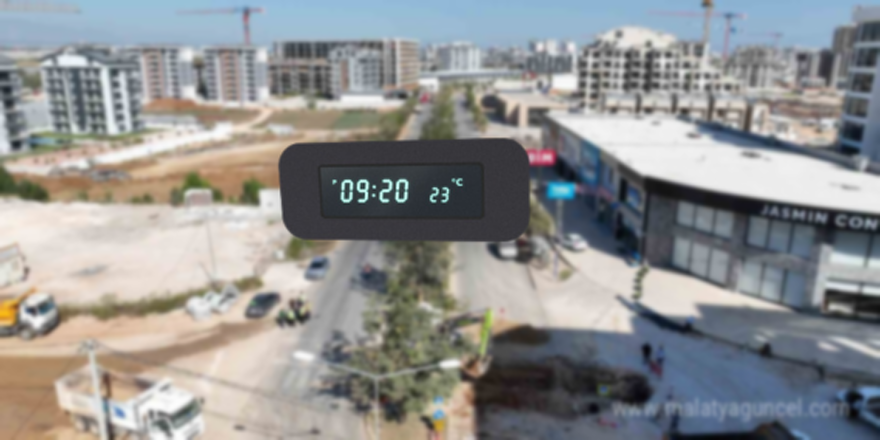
9:20
